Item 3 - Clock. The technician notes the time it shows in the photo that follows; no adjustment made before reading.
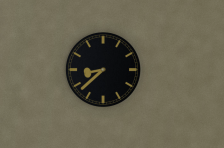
8:38
